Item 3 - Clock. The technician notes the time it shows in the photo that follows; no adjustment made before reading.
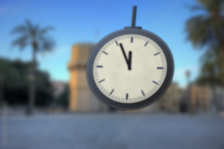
11:56
